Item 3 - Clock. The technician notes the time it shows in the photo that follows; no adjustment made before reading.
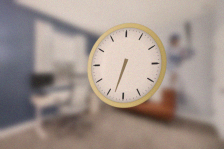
6:33
